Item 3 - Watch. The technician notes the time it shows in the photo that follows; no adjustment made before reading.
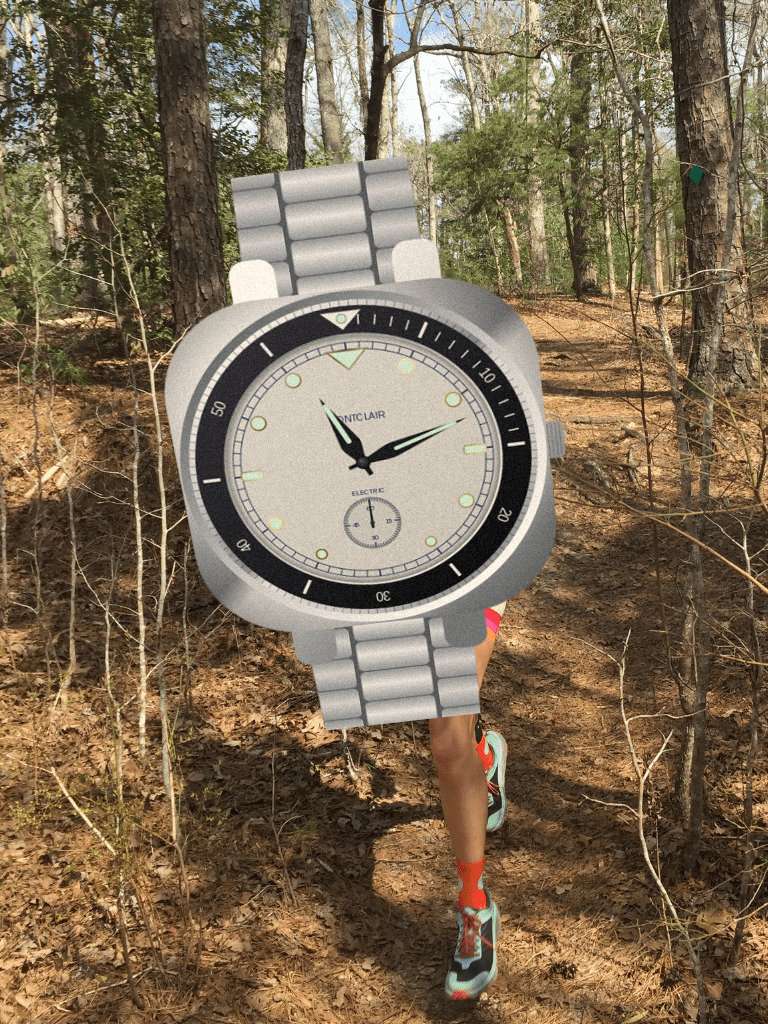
11:12
